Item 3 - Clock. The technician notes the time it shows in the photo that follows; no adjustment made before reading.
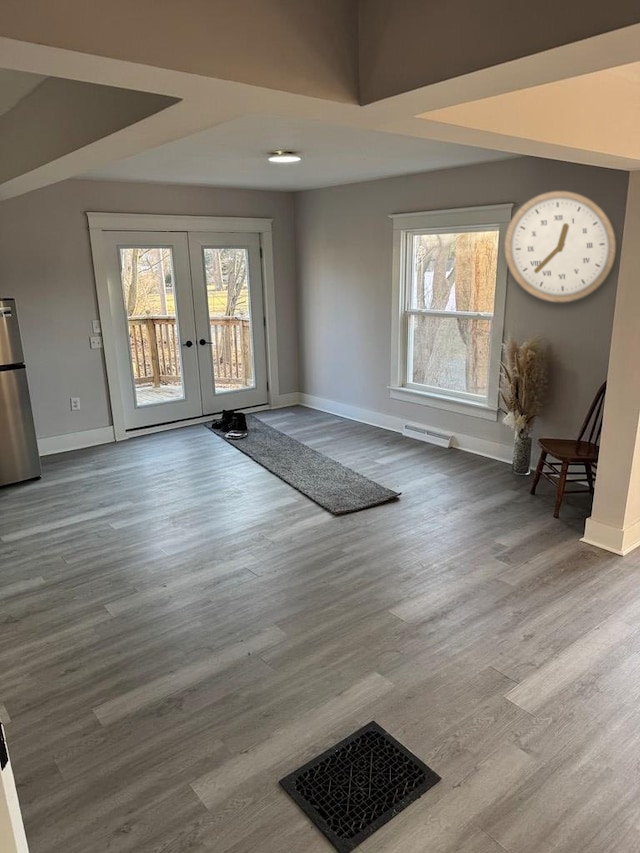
12:38
